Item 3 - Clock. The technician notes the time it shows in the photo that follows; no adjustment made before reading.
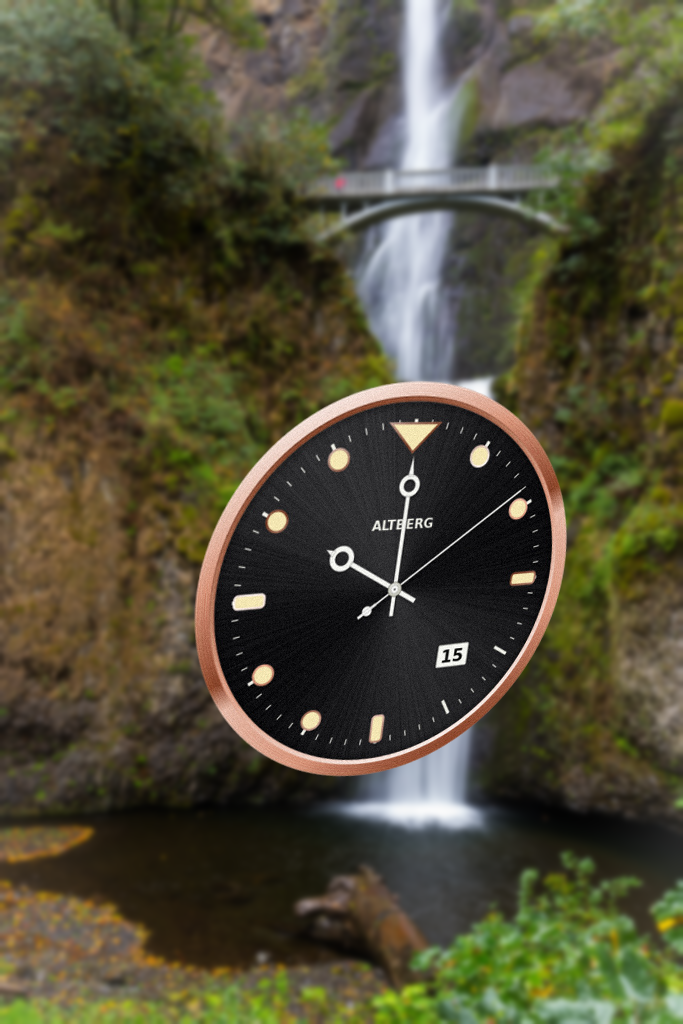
10:00:09
